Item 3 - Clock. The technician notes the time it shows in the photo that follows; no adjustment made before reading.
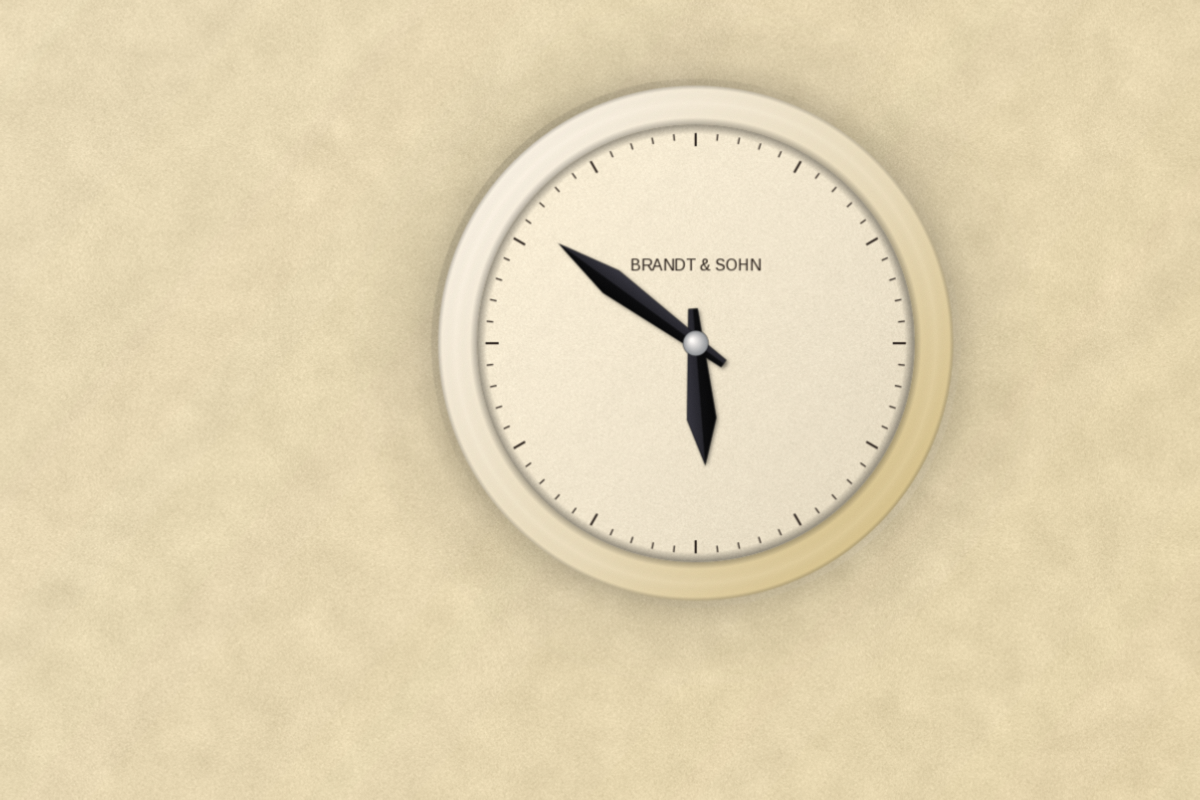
5:51
